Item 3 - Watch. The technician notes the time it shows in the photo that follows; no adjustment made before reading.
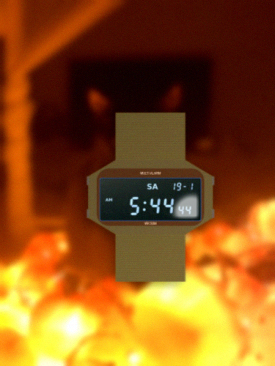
5:44:44
